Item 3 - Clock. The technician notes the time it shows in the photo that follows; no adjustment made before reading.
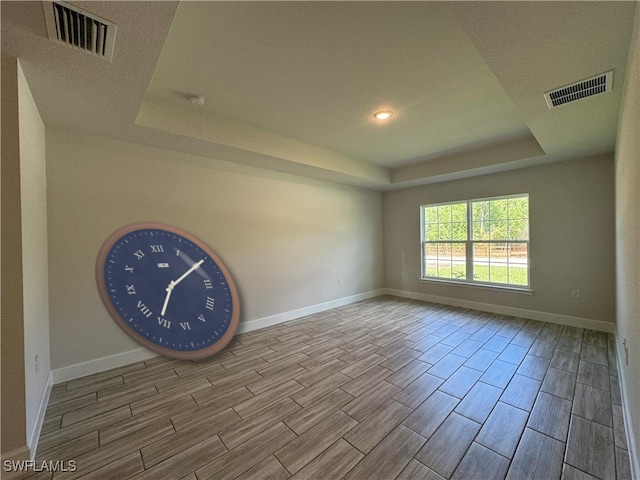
7:10
